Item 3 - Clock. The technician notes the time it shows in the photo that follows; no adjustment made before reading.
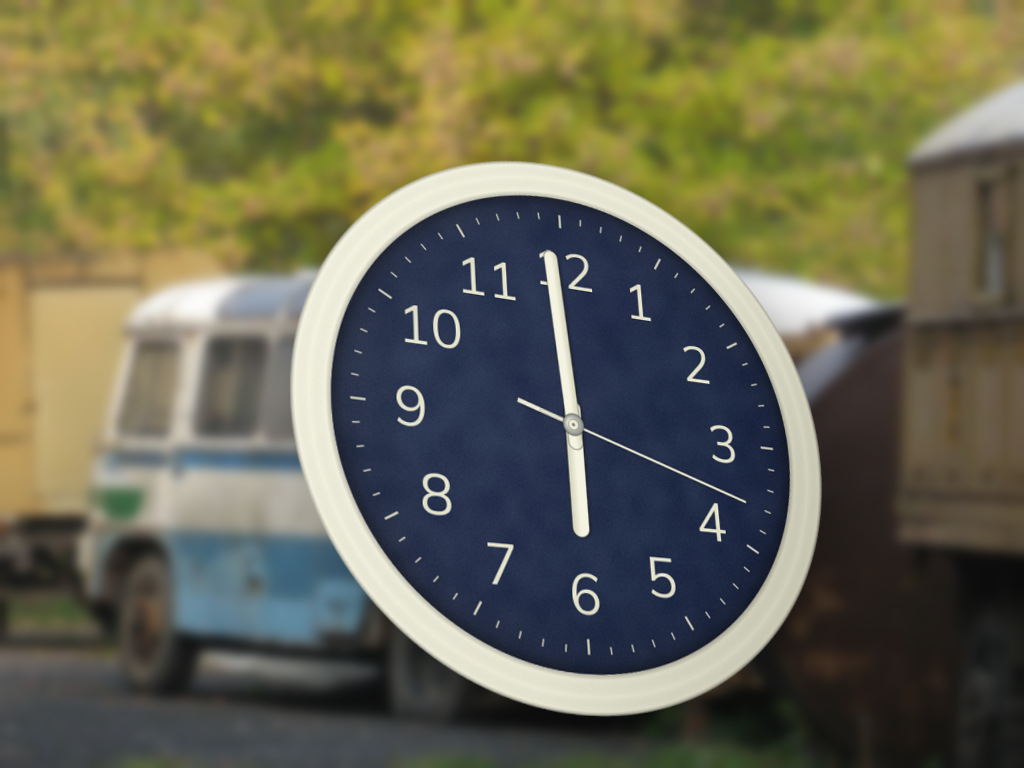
5:59:18
